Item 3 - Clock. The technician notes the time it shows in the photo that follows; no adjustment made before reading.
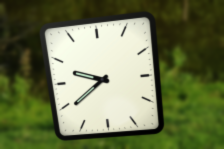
9:39
